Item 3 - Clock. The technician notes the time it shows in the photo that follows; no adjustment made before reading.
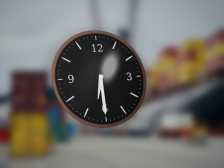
6:30
